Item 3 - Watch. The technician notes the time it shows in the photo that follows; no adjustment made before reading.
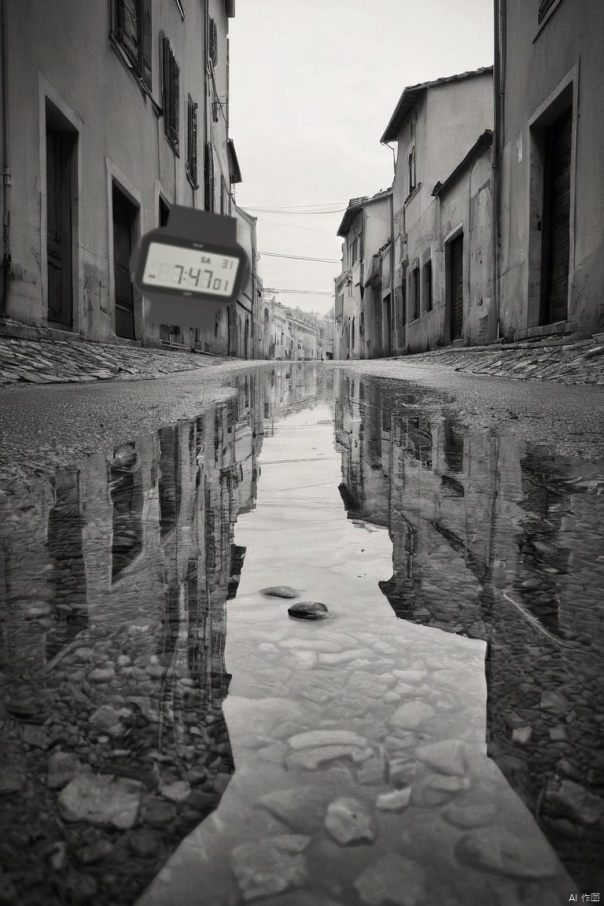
7:47:01
